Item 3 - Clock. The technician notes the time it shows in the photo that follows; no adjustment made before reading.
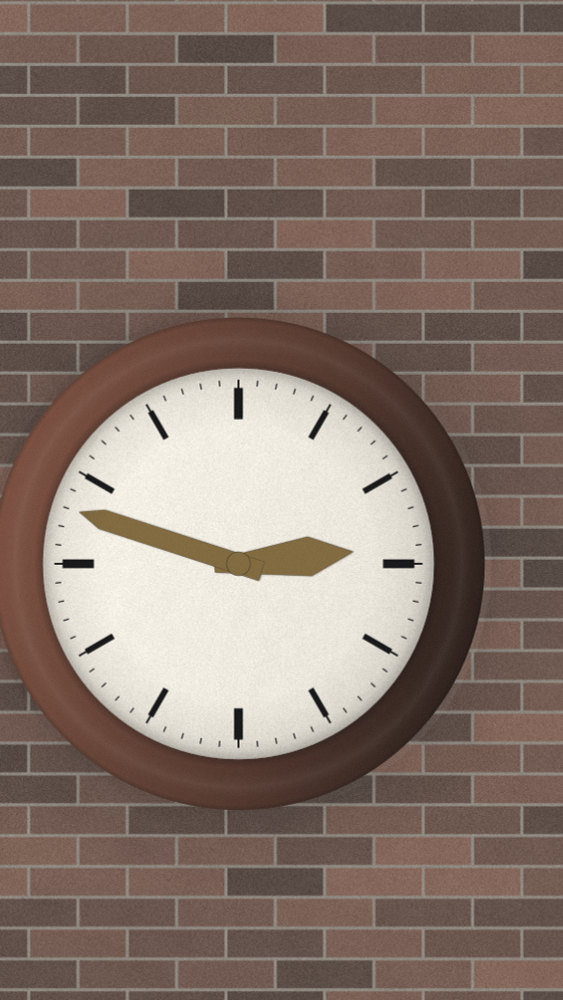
2:48
